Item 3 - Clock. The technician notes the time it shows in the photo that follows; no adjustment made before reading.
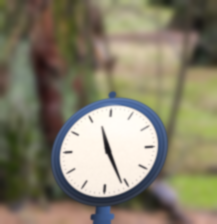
11:26
